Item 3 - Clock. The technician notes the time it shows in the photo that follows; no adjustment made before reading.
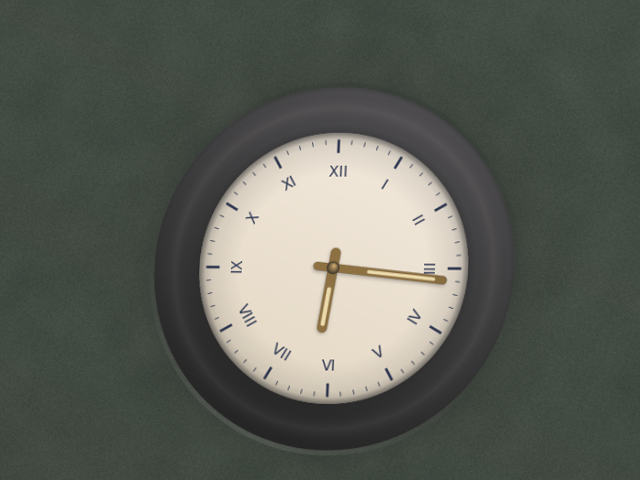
6:16
